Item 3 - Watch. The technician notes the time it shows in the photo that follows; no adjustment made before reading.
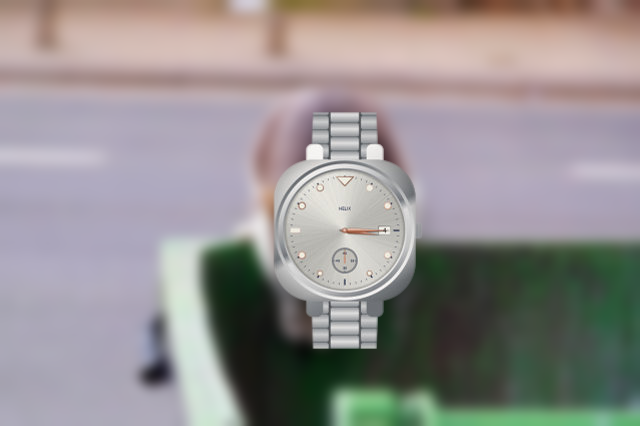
3:15
